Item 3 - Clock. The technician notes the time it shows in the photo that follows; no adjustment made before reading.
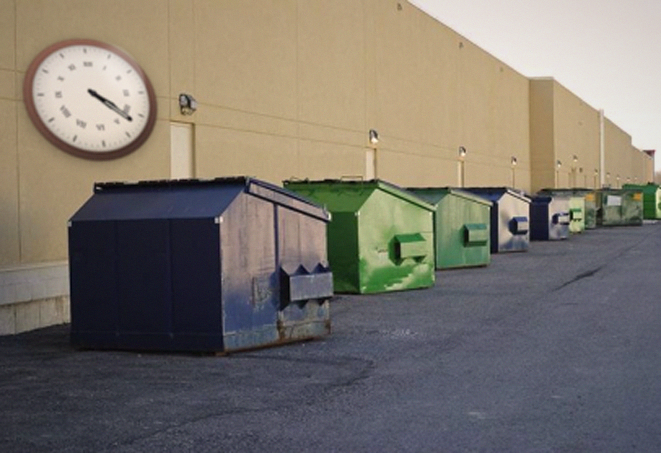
4:22
